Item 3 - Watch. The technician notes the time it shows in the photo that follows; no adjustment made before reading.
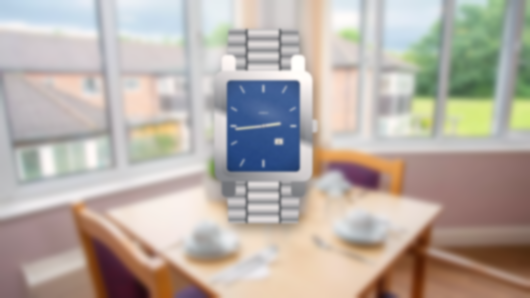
2:44
